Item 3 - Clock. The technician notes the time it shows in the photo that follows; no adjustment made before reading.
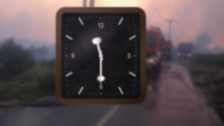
11:30
